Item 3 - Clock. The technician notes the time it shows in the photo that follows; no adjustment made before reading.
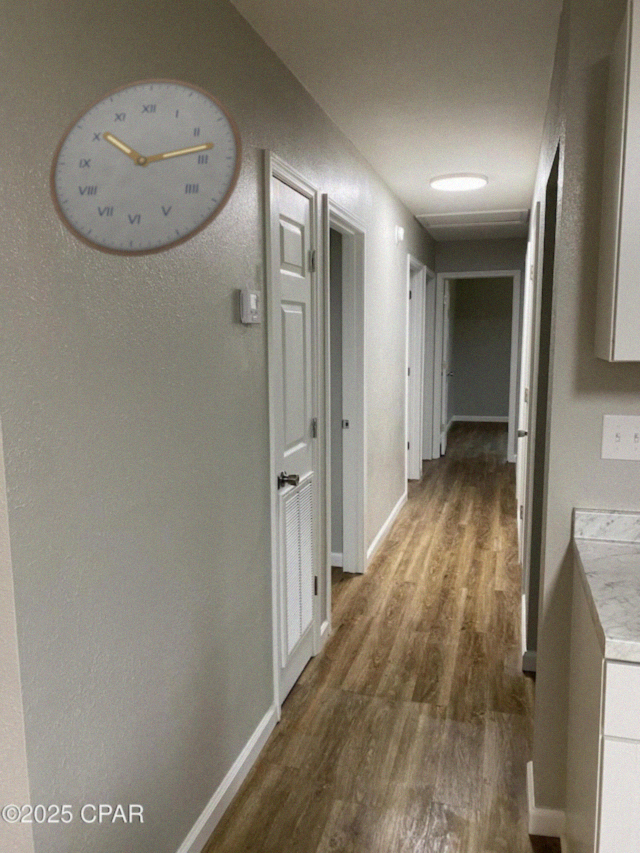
10:13
